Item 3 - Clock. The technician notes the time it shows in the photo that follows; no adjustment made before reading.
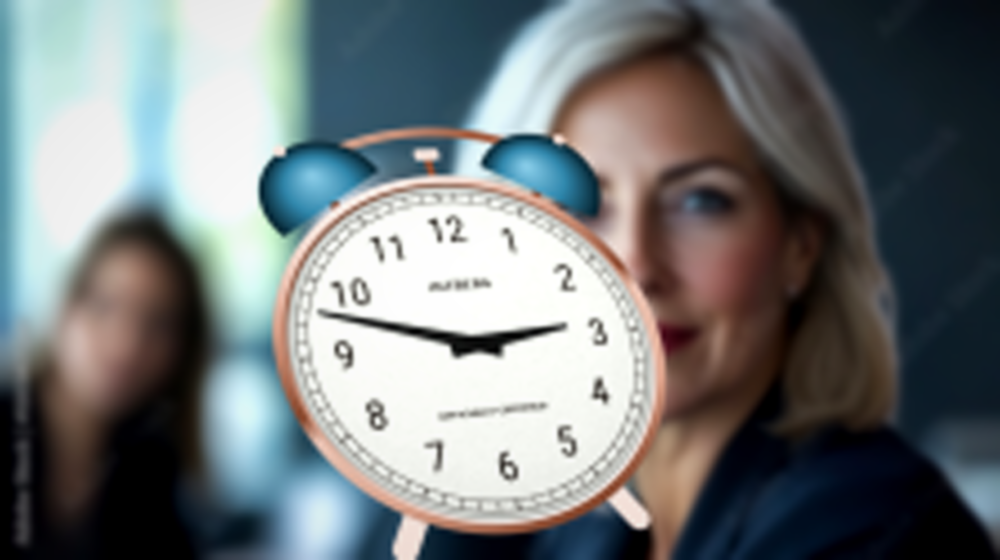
2:48
